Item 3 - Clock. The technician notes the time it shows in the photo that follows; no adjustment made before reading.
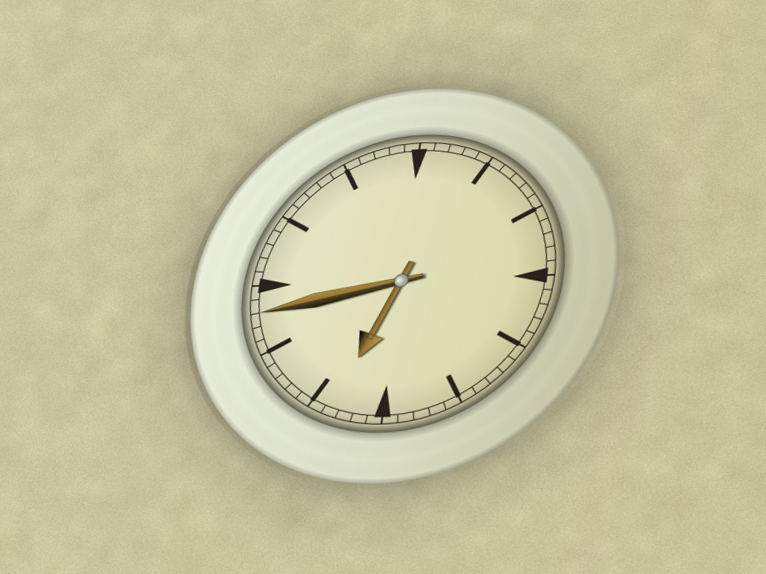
6:43
